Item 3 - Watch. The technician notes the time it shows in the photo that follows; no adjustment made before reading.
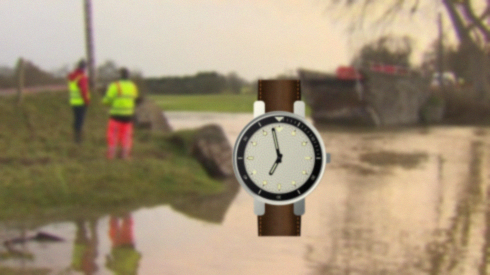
6:58
